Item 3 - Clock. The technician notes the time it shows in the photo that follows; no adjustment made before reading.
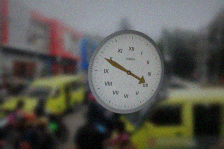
3:49
